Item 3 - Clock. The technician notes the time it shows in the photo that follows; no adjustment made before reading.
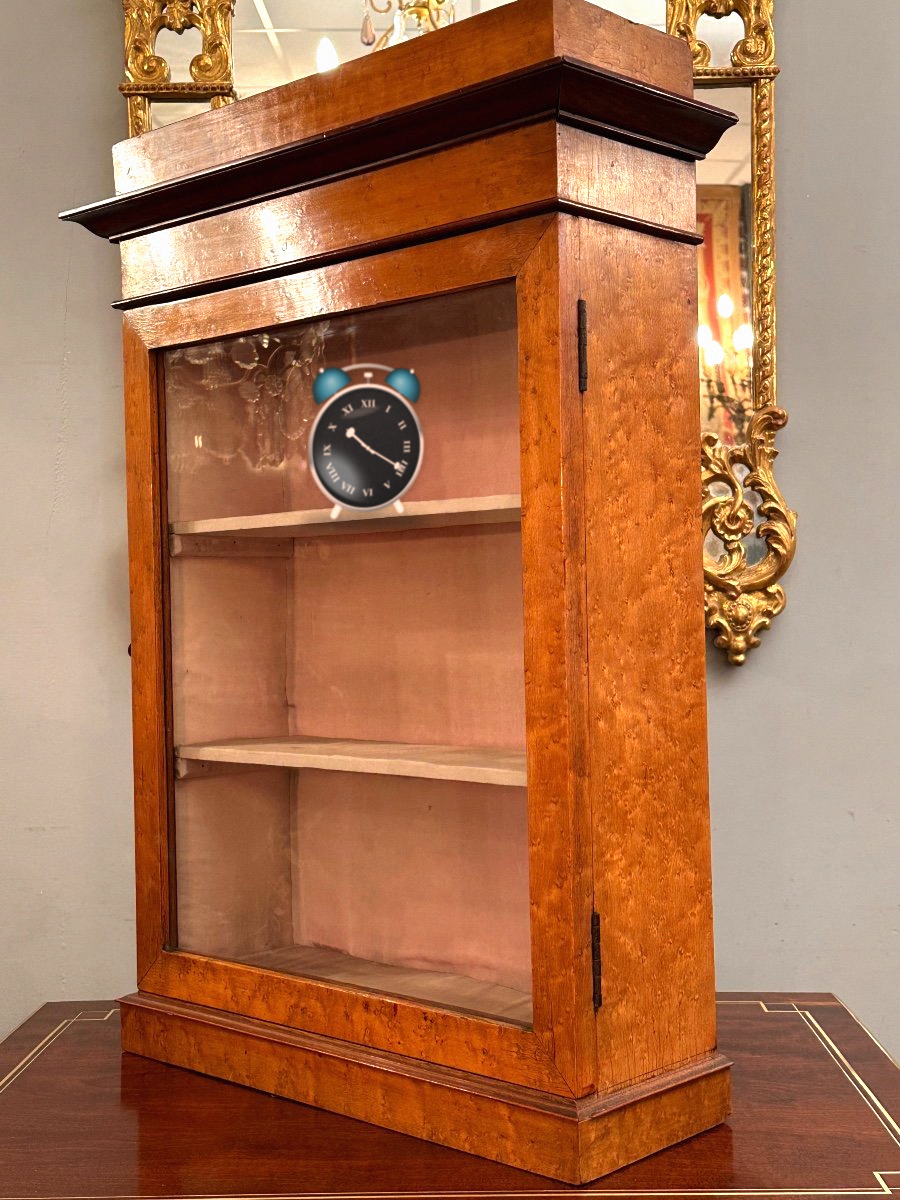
10:20
